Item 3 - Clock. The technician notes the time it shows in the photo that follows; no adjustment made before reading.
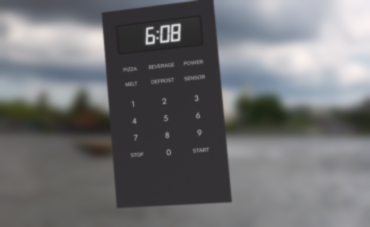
6:08
